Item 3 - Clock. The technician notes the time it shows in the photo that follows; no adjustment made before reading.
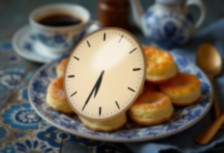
6:35
